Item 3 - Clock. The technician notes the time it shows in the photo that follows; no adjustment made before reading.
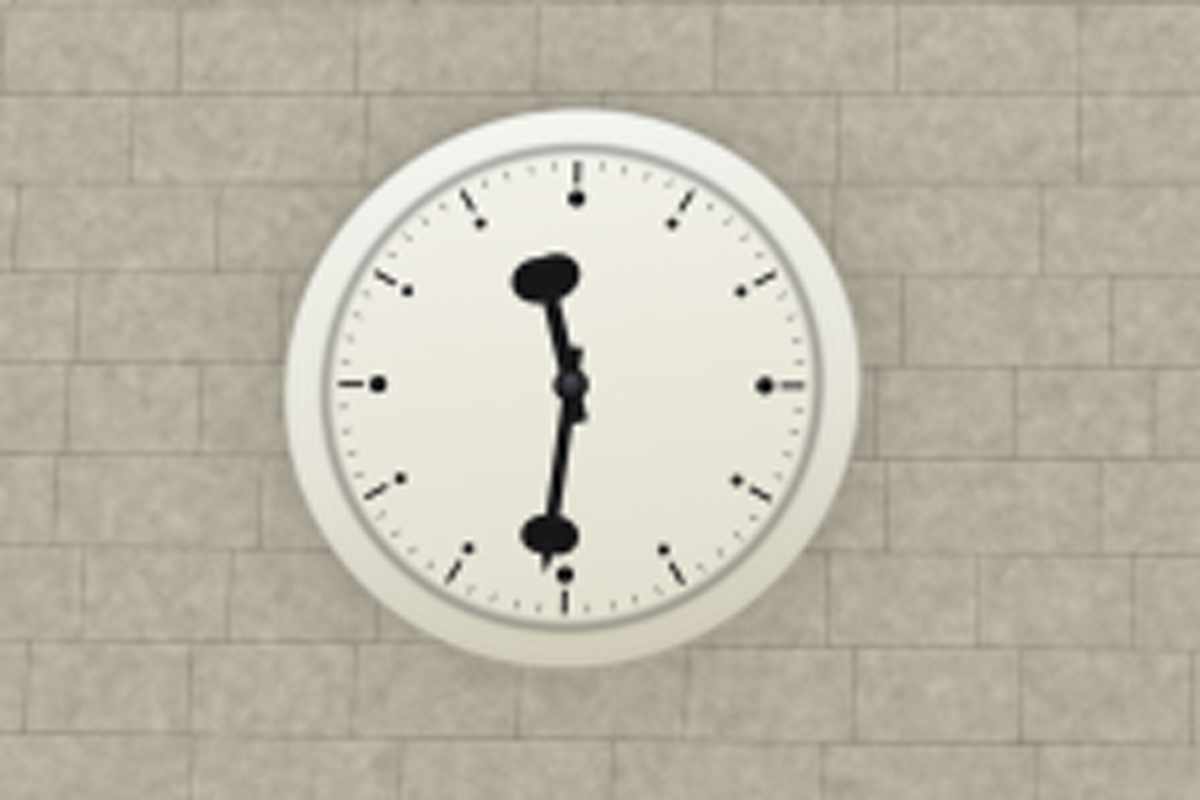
11:31
